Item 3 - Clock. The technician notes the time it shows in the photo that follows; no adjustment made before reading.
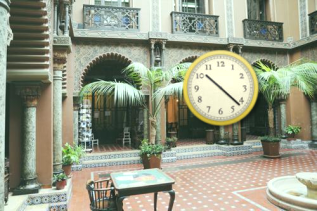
10:22
